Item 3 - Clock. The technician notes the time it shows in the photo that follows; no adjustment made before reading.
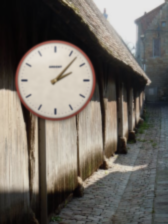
2:07
